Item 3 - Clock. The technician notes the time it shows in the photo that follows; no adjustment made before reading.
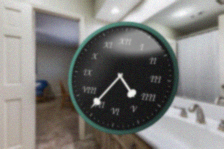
4:36
